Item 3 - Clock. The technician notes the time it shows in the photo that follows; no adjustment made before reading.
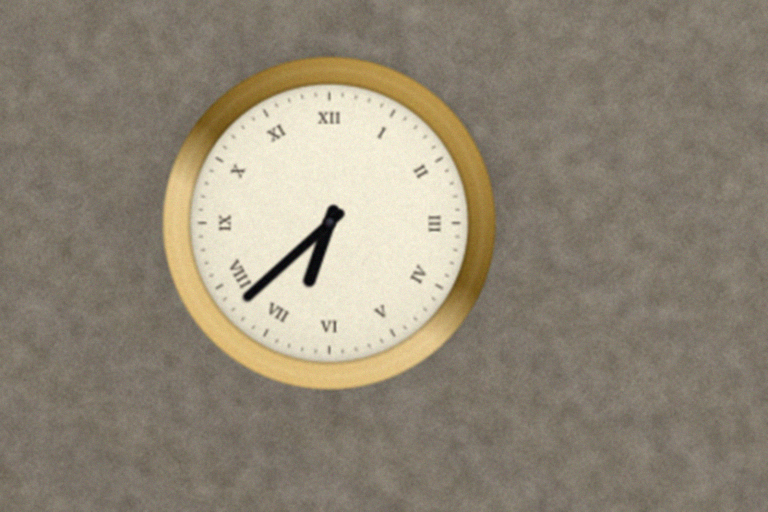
6:38
